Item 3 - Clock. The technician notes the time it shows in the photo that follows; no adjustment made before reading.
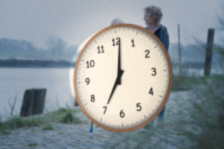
7:01
